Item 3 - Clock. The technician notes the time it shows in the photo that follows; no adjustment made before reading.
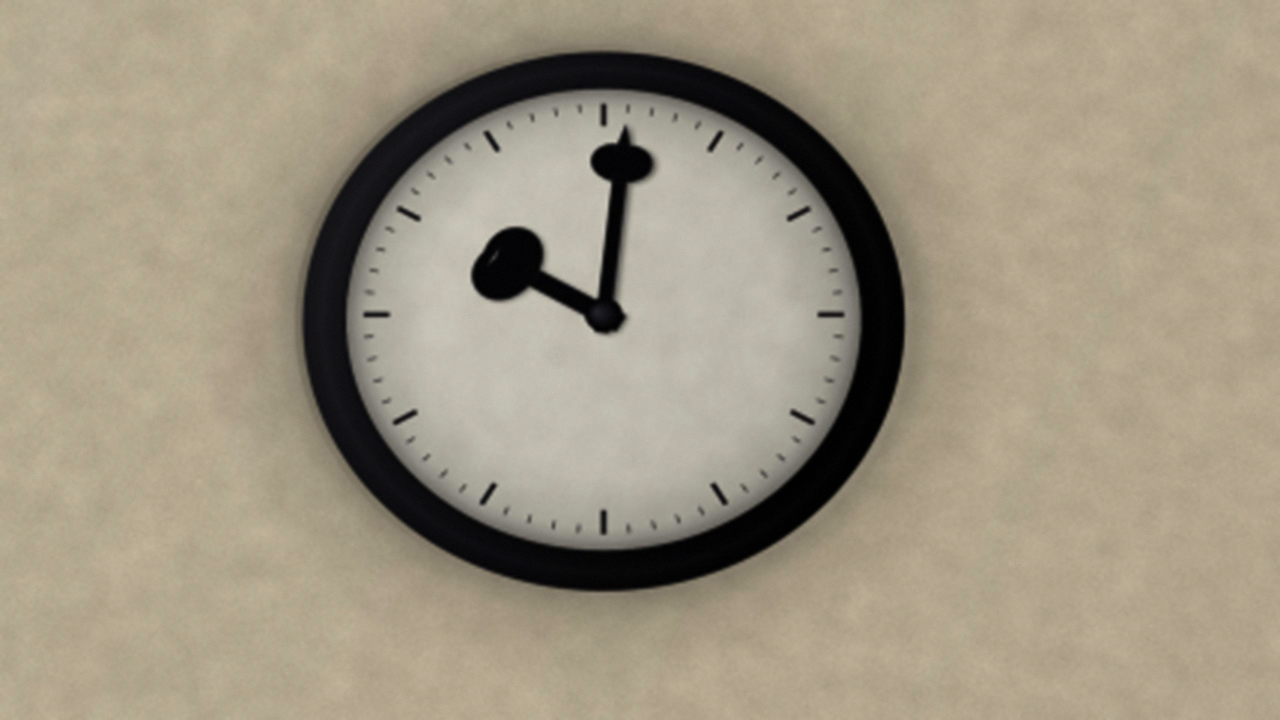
10:01
